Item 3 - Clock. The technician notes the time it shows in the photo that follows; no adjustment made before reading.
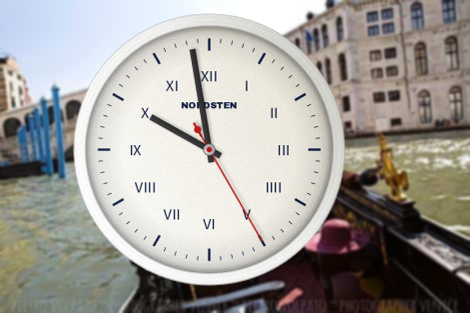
9:58:25
